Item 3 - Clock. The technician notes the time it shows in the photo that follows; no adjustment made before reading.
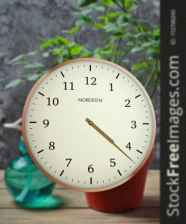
4:22
